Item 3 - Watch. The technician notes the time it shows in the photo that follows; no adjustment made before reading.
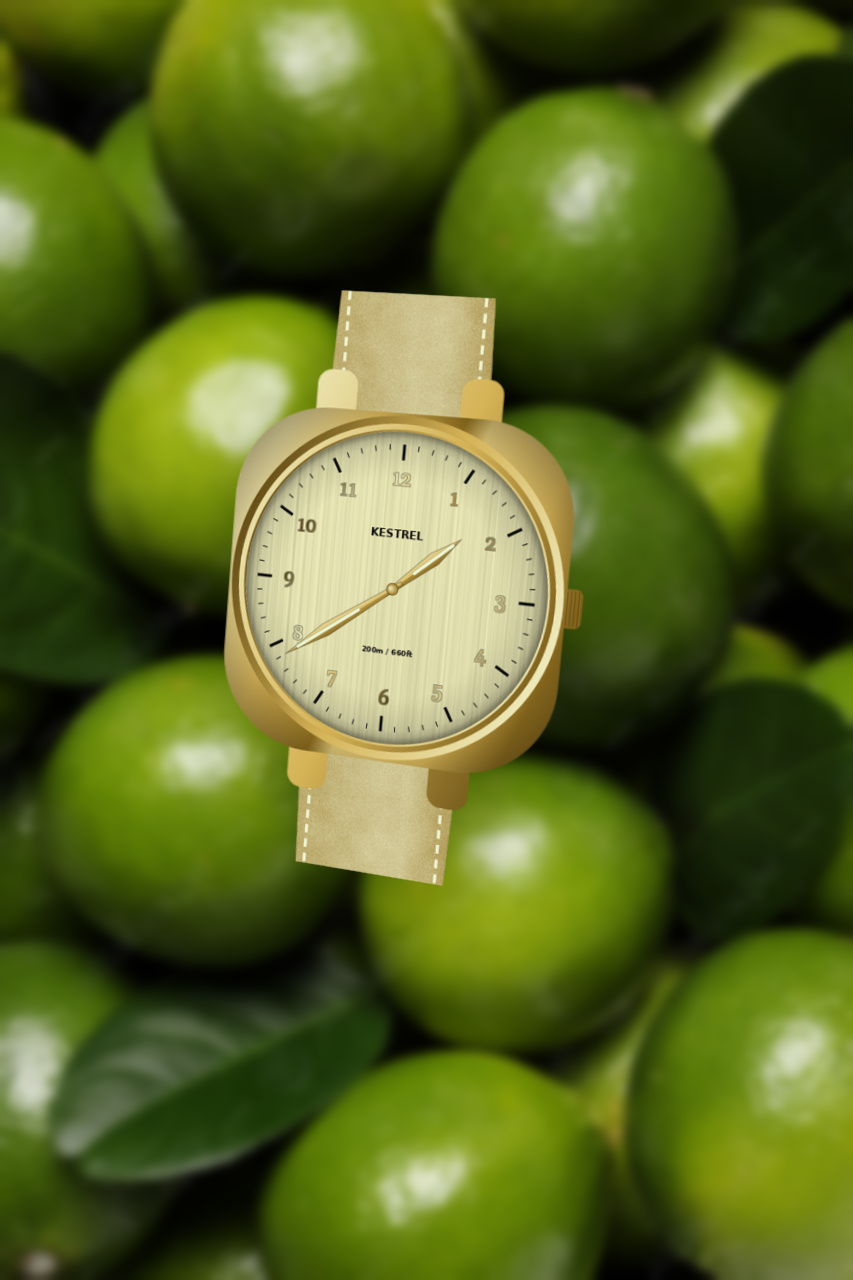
1:39
